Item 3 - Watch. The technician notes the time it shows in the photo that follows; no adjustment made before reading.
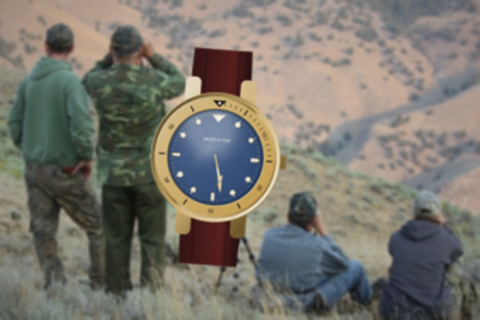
5:28
